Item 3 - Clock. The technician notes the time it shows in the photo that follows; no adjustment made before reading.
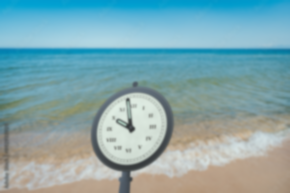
9:58
